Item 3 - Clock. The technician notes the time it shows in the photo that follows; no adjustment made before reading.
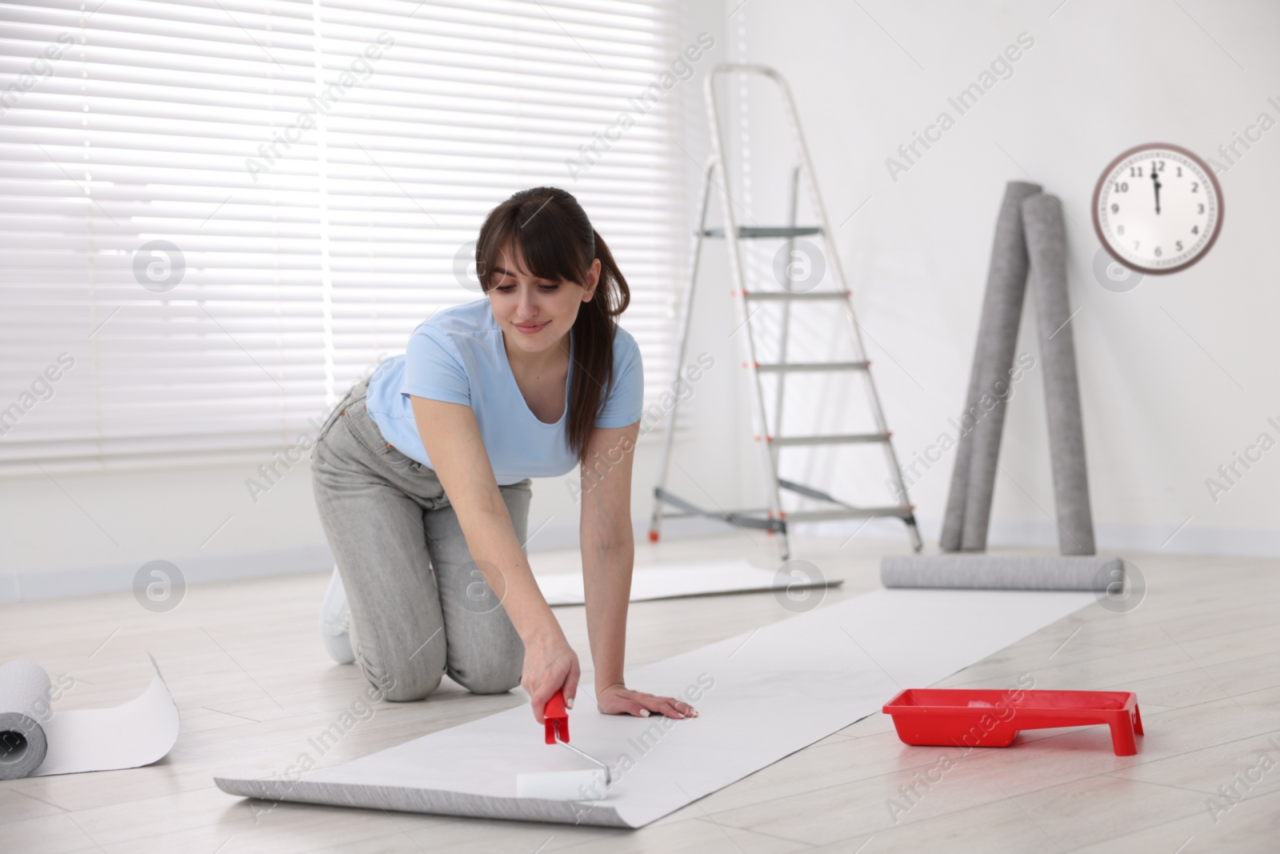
11:59
